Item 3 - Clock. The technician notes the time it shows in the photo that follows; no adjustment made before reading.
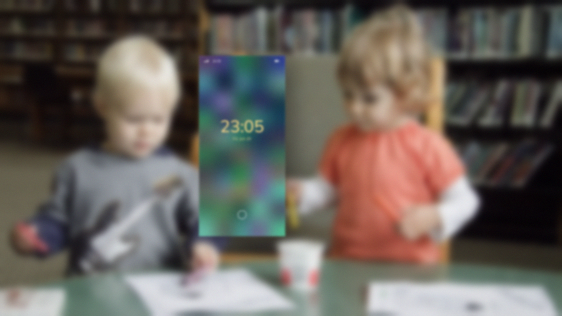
23:05
